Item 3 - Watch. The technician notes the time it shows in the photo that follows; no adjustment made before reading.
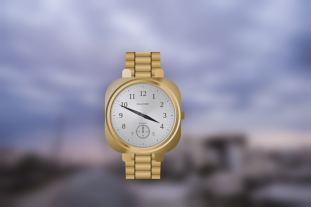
3:49
